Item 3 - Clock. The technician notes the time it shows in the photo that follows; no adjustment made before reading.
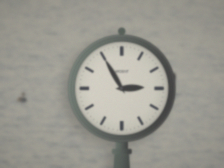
2:55
